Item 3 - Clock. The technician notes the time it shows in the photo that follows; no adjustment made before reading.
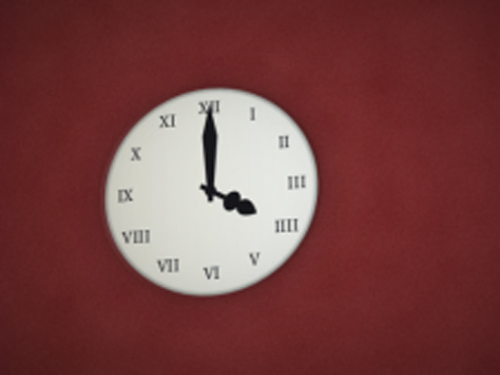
4:00
